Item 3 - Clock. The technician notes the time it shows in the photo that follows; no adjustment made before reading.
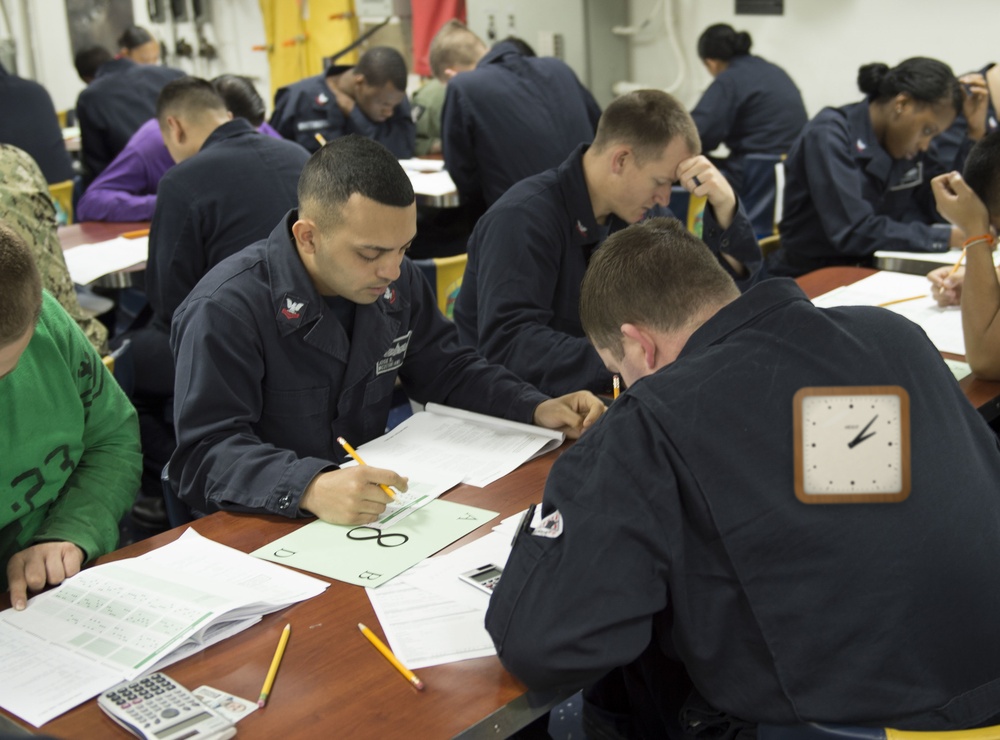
2:07
